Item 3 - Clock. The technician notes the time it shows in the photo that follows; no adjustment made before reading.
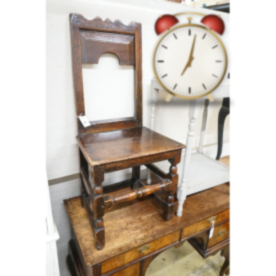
7:02
